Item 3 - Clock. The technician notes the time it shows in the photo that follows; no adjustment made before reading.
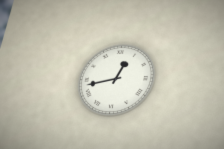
12:43
